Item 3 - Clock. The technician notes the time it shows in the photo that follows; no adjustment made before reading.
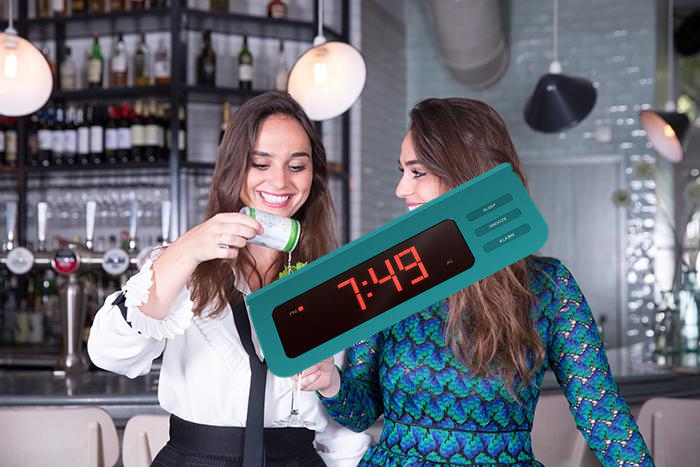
7:49
